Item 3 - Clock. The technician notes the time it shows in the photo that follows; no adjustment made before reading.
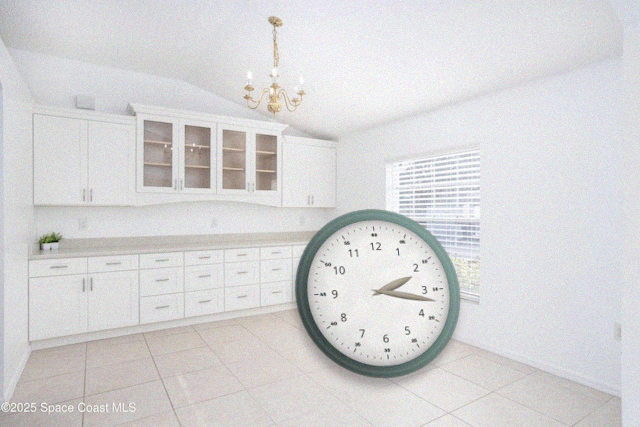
2:17
